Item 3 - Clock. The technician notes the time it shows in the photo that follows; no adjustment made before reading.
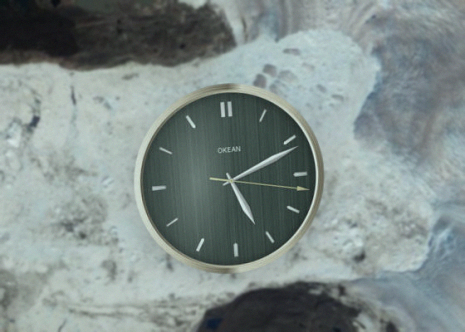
5:11:17
